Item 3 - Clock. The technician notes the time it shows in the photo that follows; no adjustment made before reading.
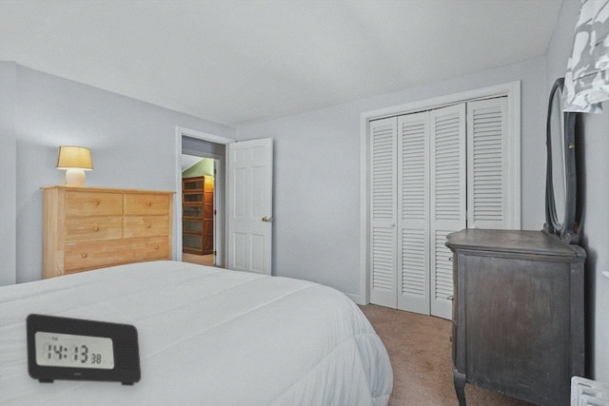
14:13:38
